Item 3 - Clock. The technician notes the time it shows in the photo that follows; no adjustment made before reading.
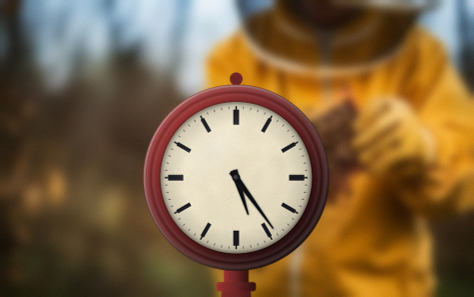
5:24
